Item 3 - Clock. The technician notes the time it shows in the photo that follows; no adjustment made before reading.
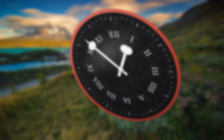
12:52
